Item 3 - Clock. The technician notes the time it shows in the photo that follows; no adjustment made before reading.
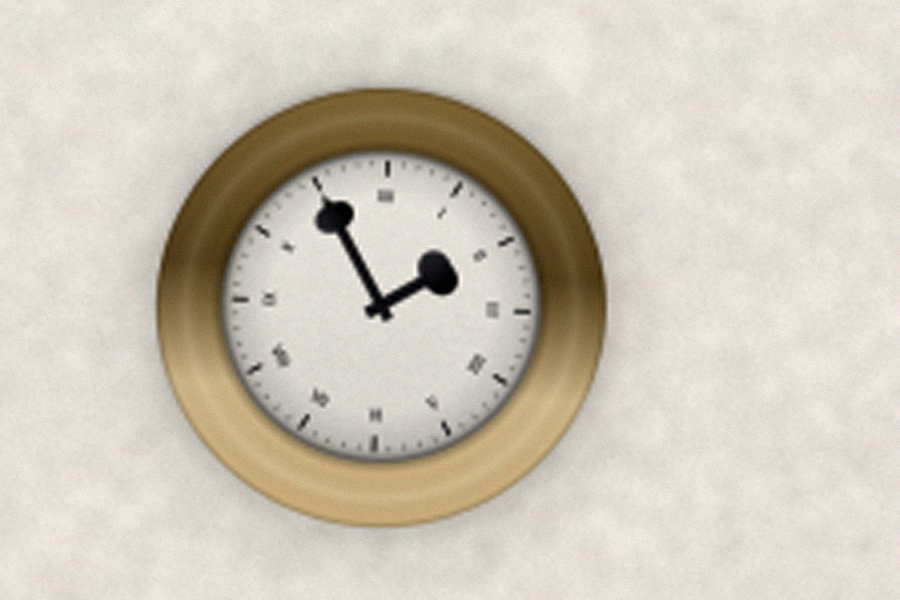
1:55
